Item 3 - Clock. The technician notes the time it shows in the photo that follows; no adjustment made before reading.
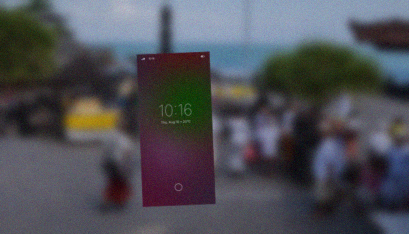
10:16
